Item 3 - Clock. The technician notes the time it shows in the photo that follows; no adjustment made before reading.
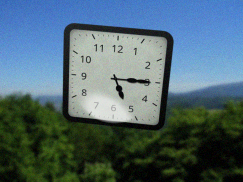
5:15
